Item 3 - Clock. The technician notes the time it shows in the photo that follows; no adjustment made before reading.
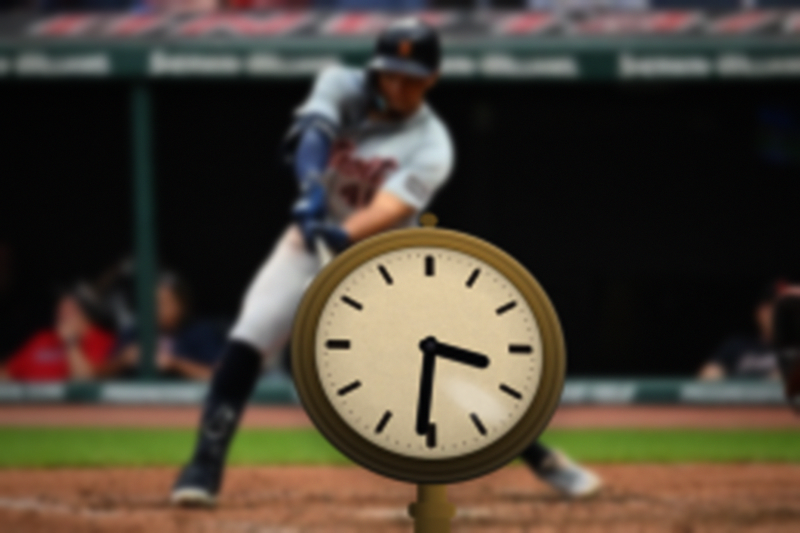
3:31
